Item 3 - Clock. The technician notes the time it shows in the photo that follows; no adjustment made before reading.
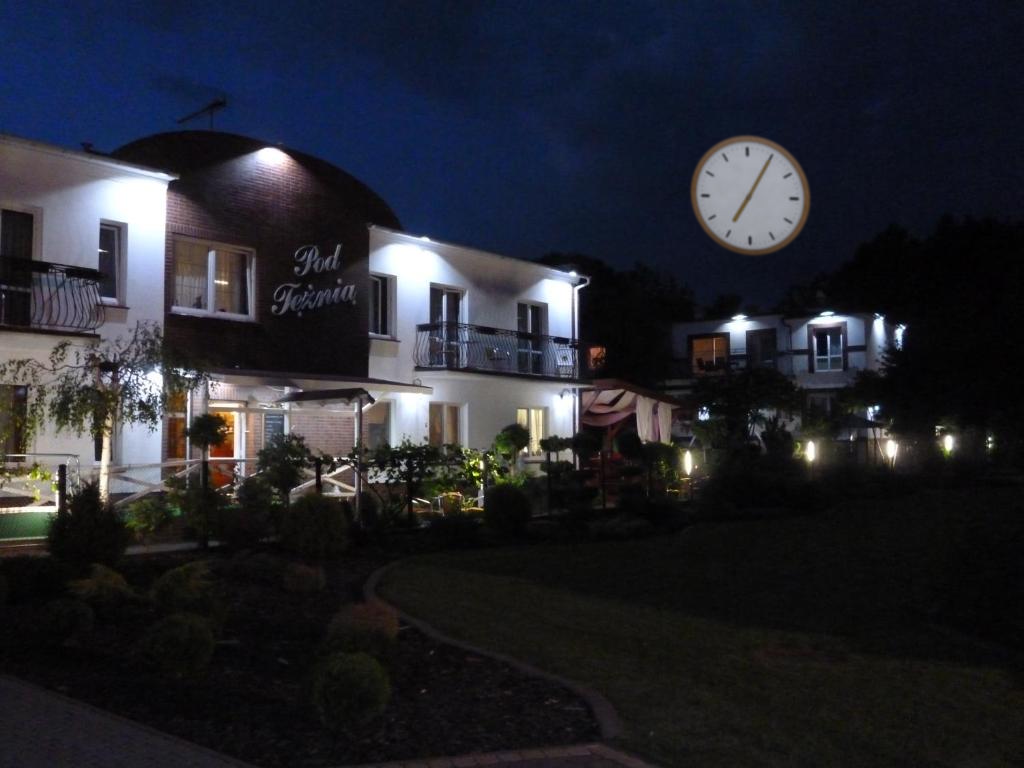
7:05
